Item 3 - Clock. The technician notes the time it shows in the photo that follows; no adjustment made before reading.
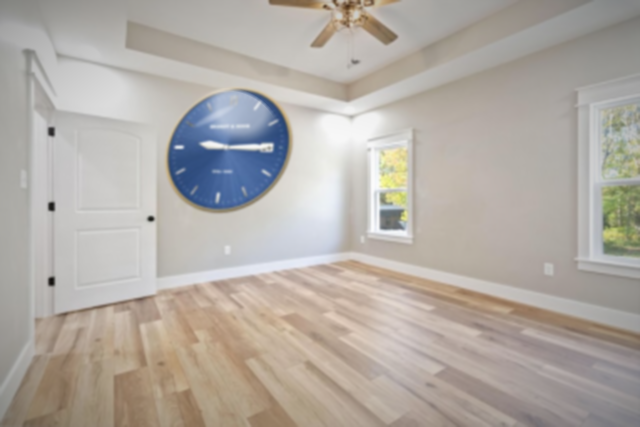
9:15
